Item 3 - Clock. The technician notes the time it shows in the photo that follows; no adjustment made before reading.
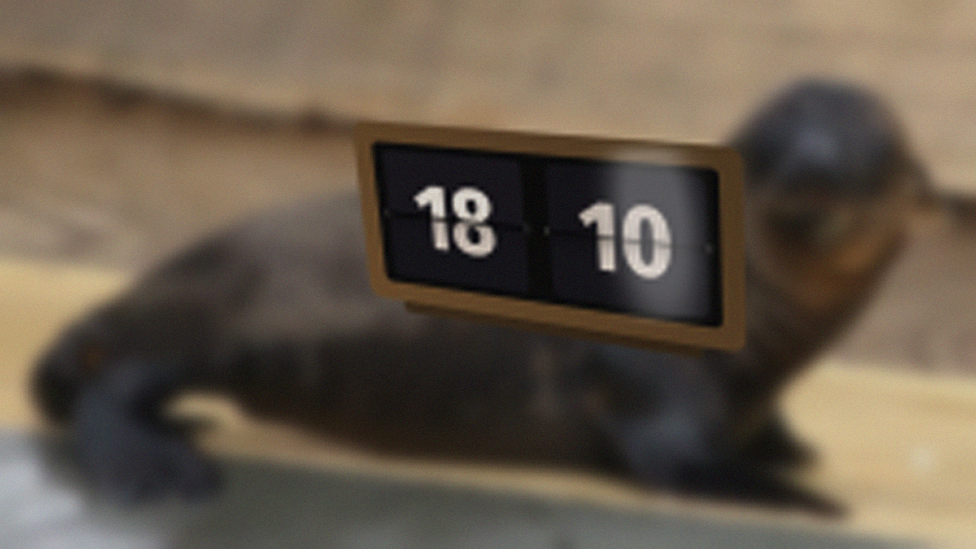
18:10
